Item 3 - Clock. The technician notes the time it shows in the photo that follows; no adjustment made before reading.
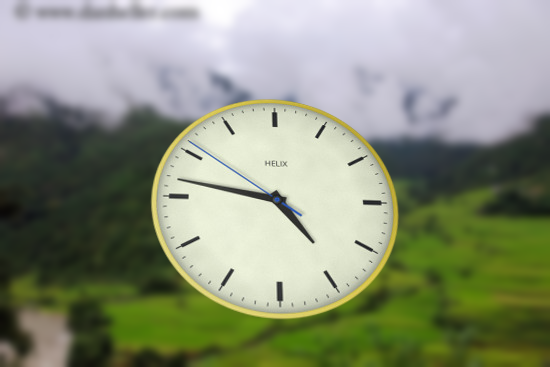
4:46:51
